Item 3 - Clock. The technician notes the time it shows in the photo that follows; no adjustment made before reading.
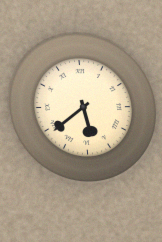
5:39
